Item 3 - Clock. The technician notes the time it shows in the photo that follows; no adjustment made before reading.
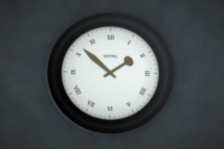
1:52
